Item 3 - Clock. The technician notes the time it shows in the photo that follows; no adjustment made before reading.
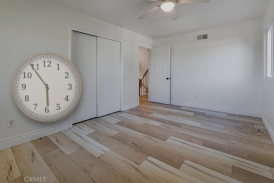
5:54
